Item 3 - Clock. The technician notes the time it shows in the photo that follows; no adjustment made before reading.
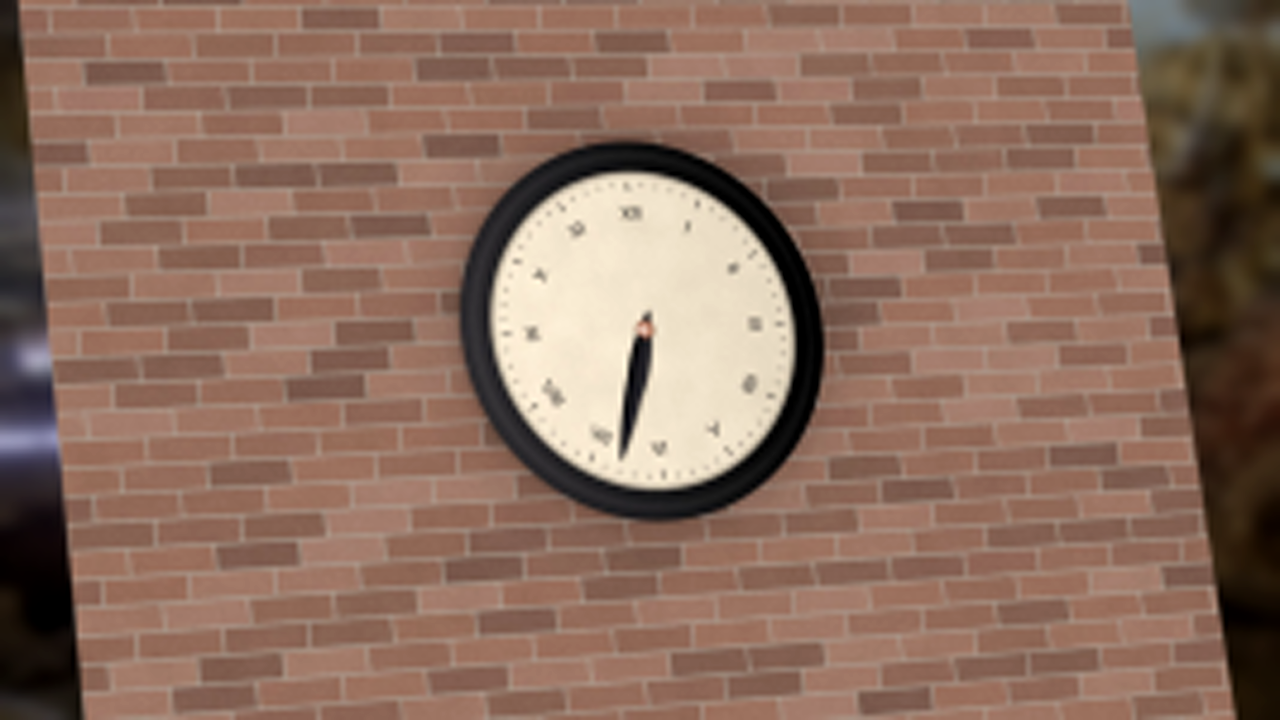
6:33
